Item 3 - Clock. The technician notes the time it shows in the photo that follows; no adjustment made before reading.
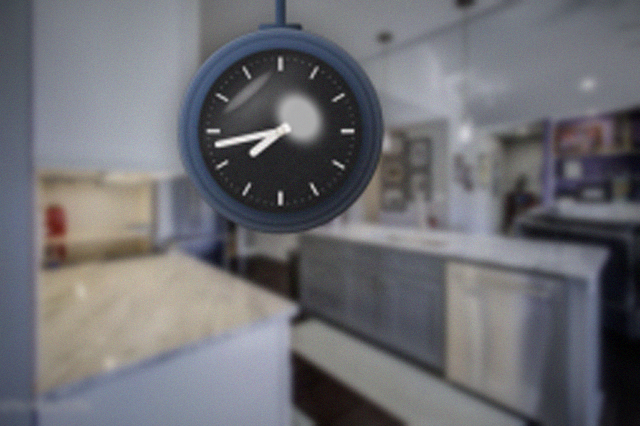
7:43
